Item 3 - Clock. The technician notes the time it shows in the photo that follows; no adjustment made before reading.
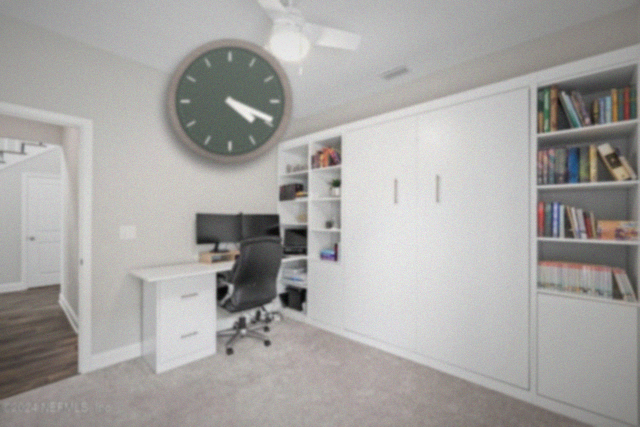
4:19
